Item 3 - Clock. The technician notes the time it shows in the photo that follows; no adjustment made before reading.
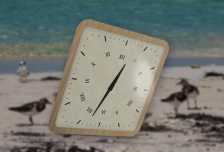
12:33
